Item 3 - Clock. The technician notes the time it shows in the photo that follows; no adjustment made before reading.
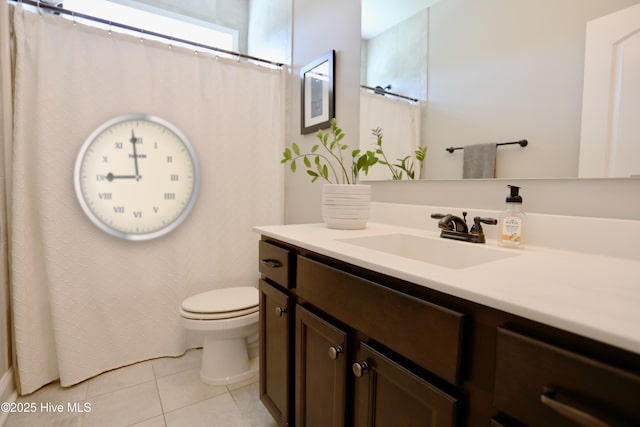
8:59
